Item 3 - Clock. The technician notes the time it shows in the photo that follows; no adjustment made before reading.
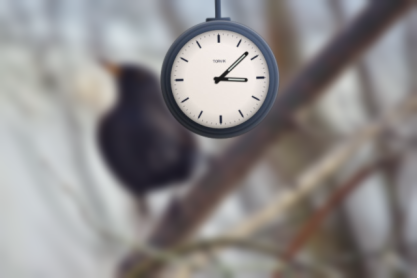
3:08
